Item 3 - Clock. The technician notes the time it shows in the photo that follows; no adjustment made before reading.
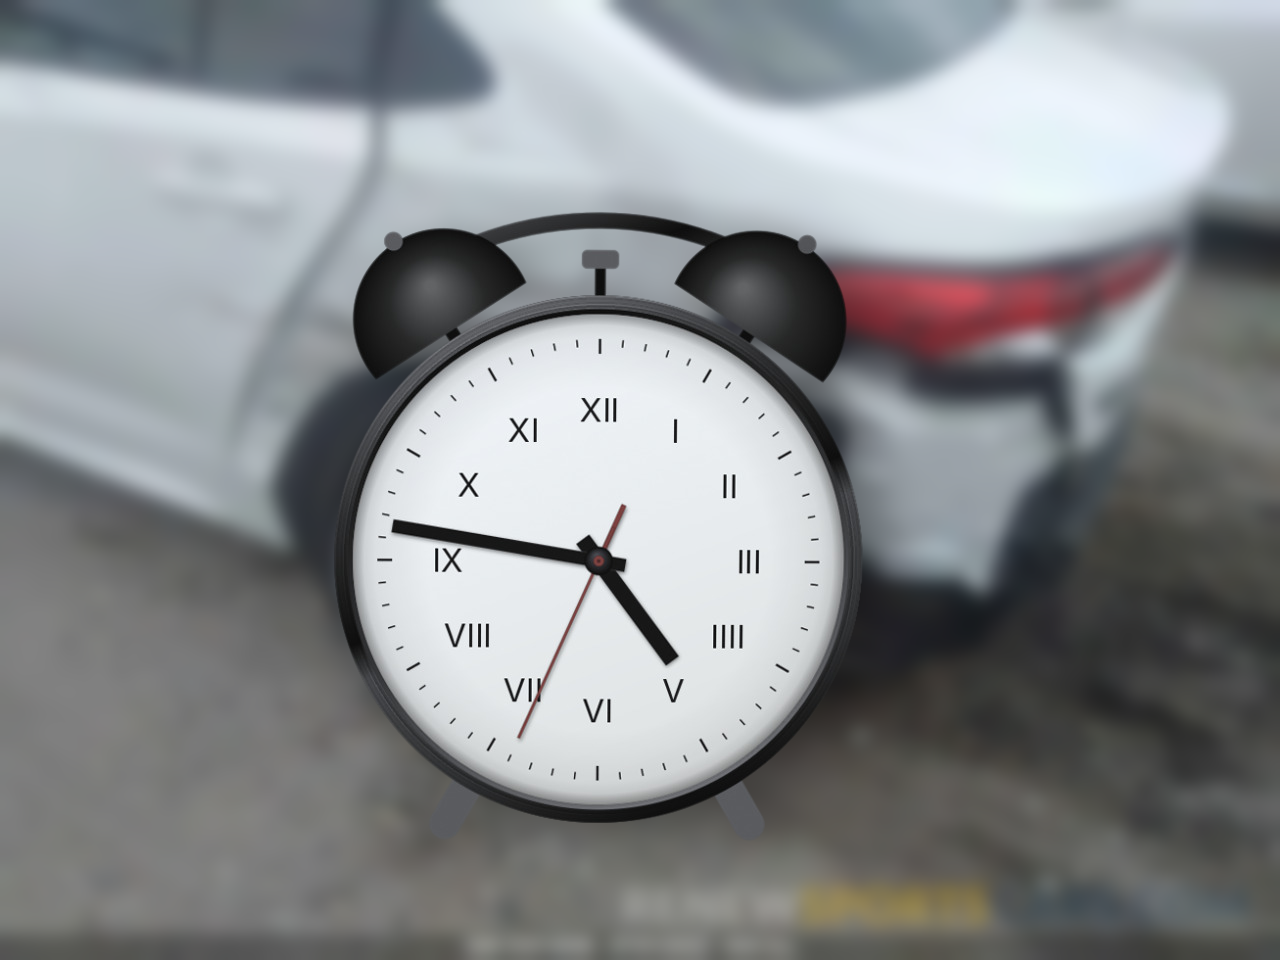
4:46:34
